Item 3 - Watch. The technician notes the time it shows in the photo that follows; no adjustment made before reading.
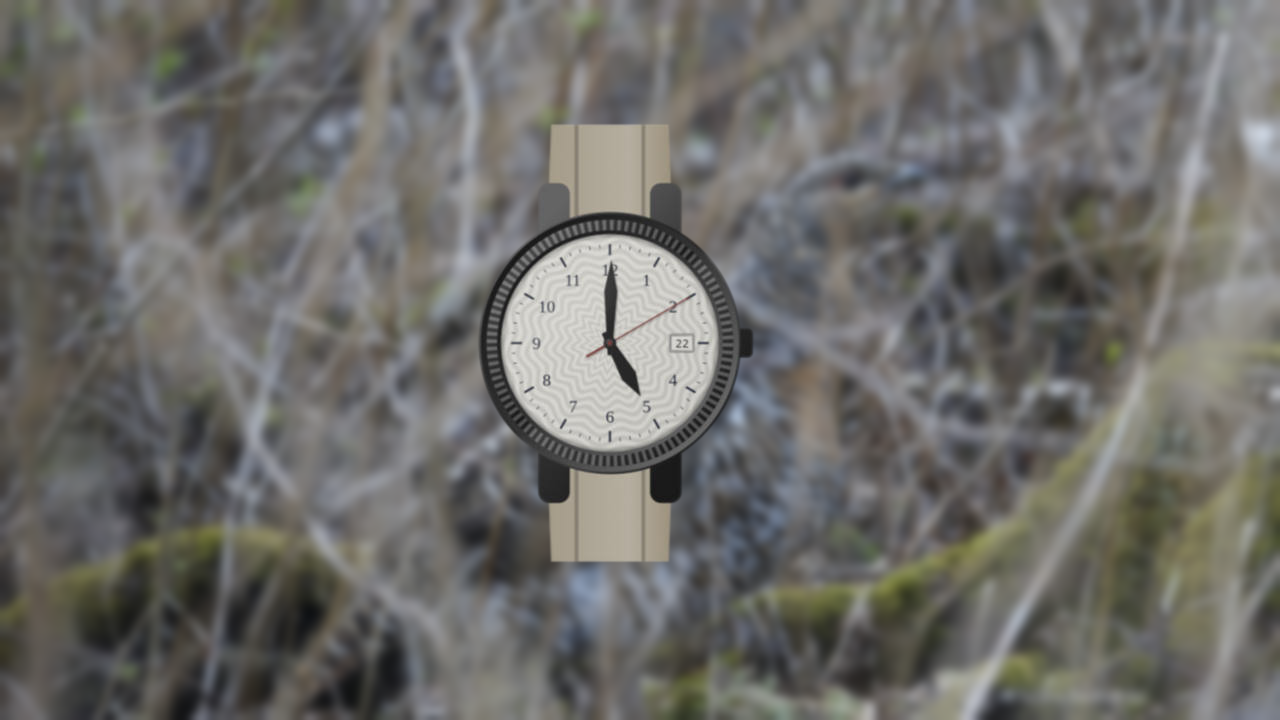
5:00:10
